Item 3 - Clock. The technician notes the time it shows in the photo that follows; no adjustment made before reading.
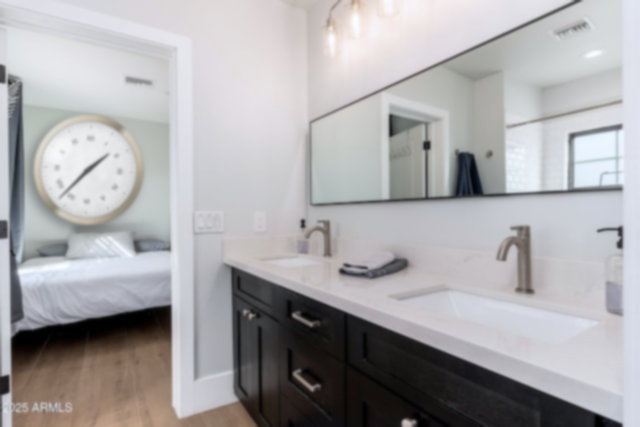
1:37
